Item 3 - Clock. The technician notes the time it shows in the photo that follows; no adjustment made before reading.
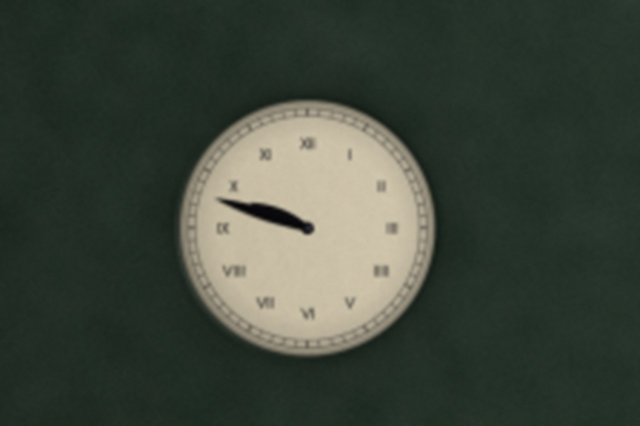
9:48
